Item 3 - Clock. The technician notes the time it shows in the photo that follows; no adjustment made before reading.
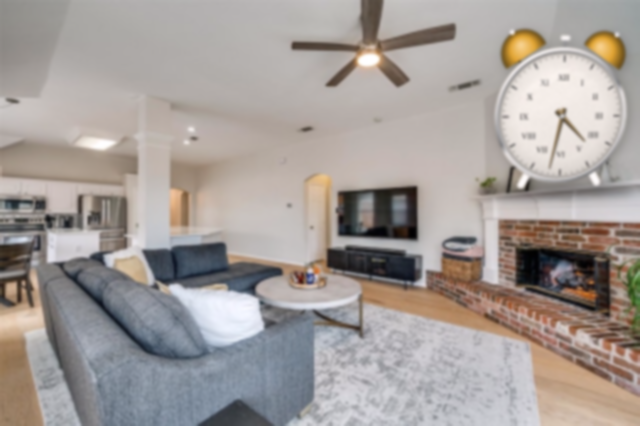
4:32
